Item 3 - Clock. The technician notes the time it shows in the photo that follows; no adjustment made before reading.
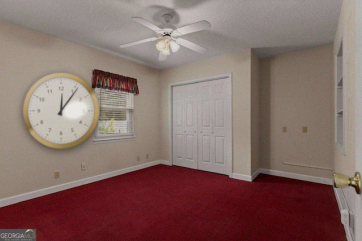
12:06
